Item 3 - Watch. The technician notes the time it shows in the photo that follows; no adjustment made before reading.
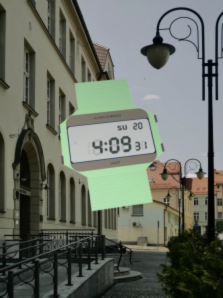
4:09:31
